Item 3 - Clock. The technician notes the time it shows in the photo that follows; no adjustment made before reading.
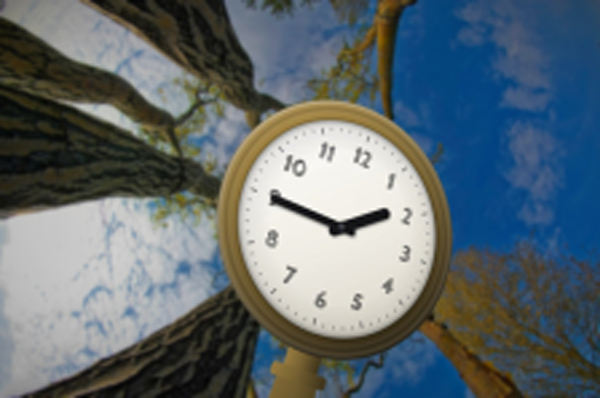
1:45
